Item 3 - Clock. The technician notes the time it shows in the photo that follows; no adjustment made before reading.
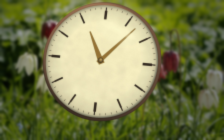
11:07
